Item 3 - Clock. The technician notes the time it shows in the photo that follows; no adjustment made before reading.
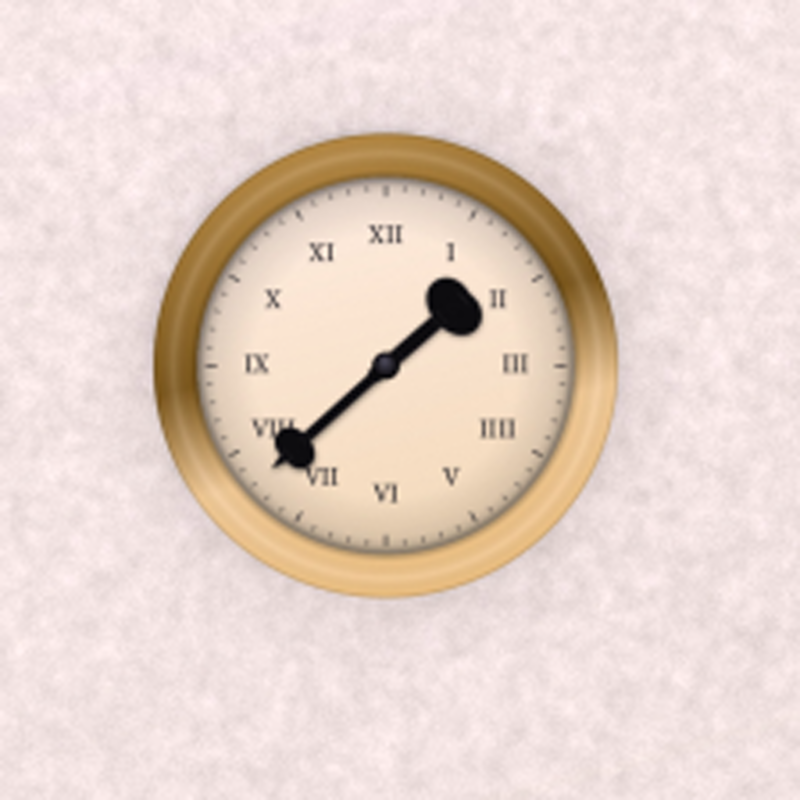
1:38
